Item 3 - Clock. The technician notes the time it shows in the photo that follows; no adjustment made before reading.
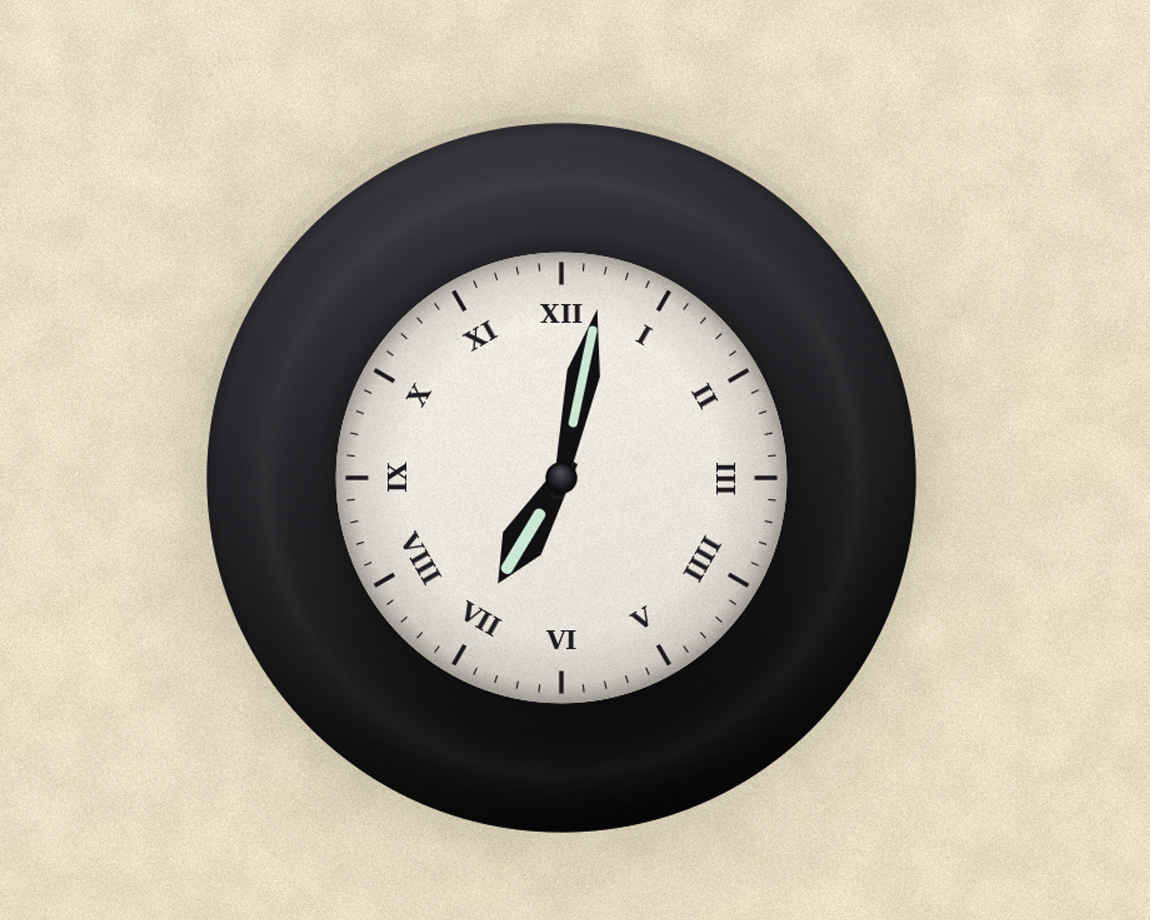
7:02
